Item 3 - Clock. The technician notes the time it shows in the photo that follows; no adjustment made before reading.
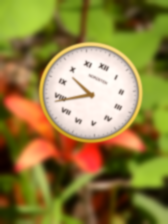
9:39
